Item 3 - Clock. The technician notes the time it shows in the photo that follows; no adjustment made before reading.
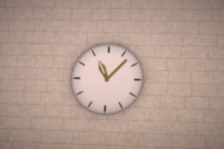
11:07
